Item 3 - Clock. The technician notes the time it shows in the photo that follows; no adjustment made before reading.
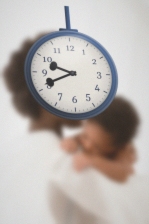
9:41
